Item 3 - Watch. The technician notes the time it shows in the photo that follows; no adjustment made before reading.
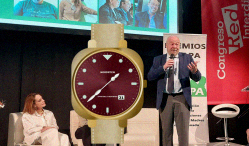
1:38
